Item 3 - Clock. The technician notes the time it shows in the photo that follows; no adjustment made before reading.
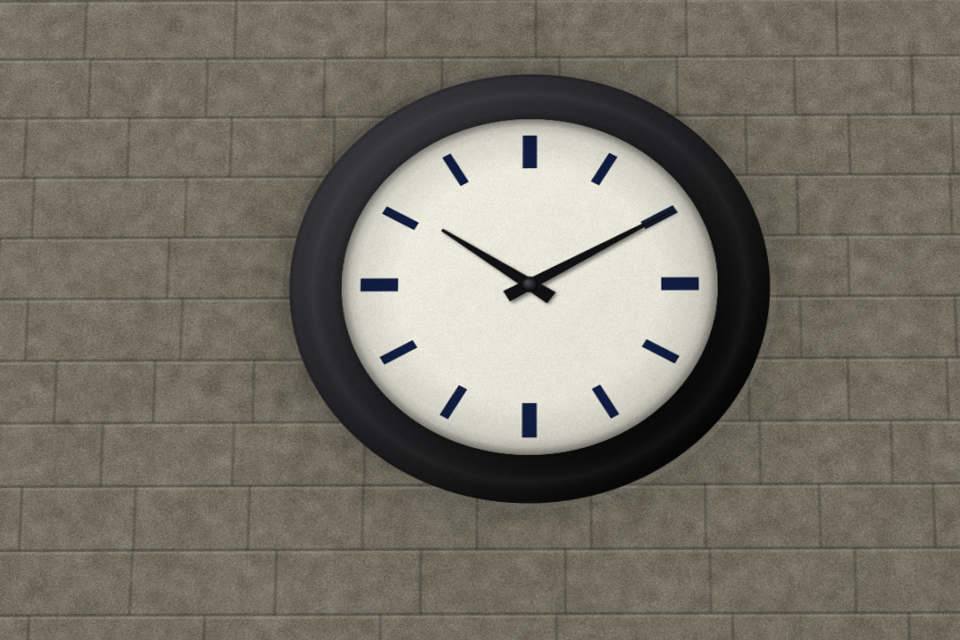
10:10
